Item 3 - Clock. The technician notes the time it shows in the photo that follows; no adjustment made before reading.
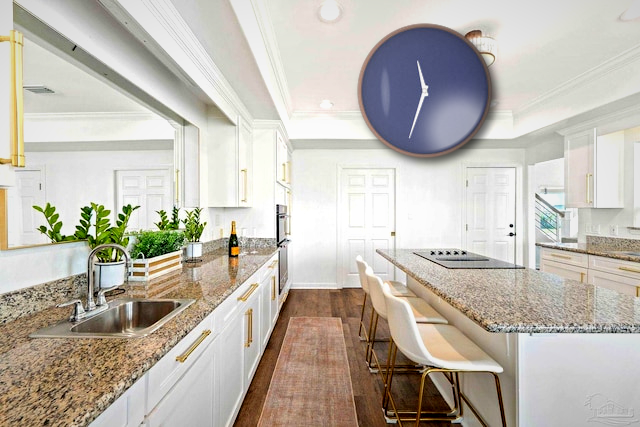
11:33
